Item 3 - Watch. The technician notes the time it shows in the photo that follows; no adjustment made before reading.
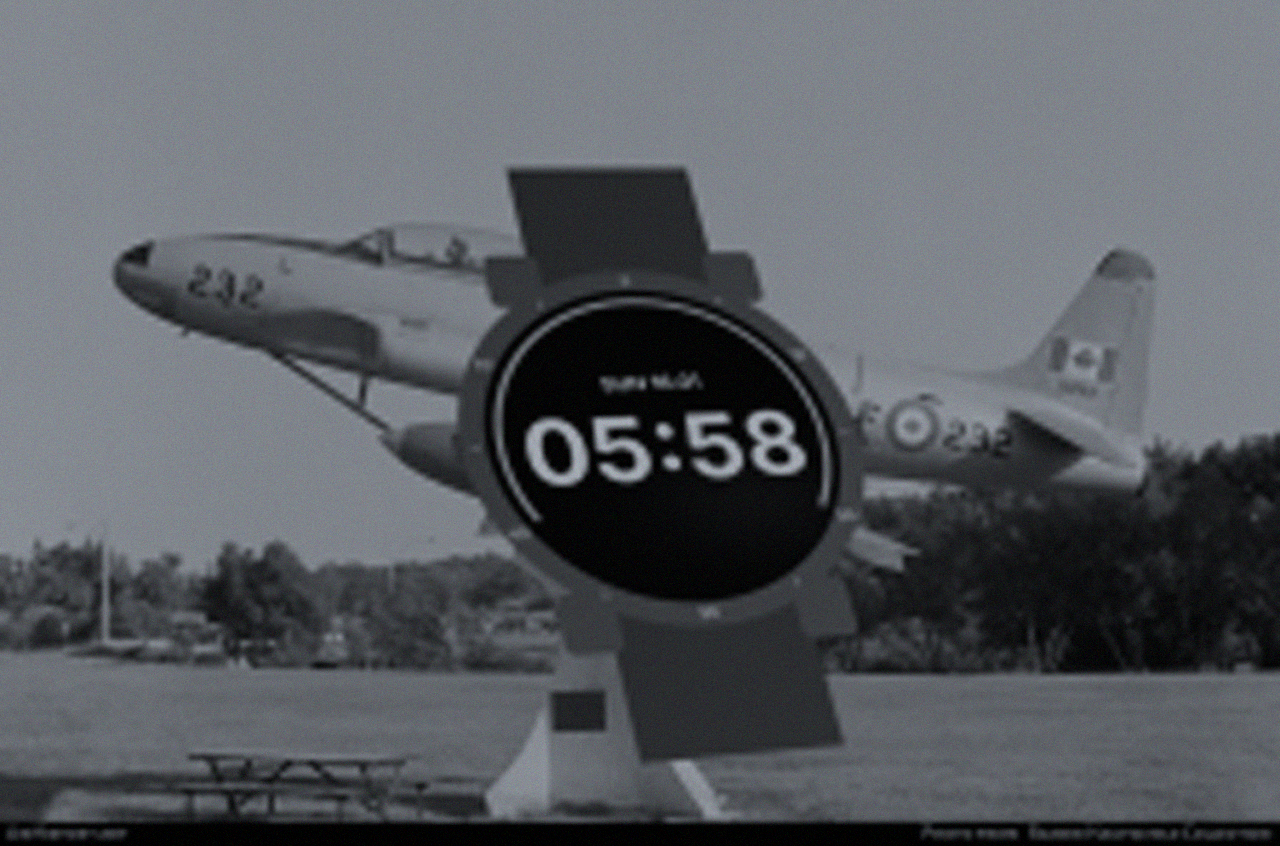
5:58
